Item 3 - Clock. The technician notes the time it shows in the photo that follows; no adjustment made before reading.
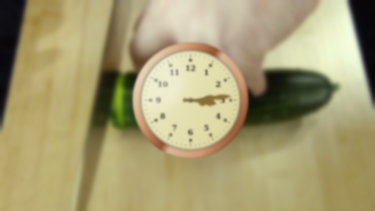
3:14
